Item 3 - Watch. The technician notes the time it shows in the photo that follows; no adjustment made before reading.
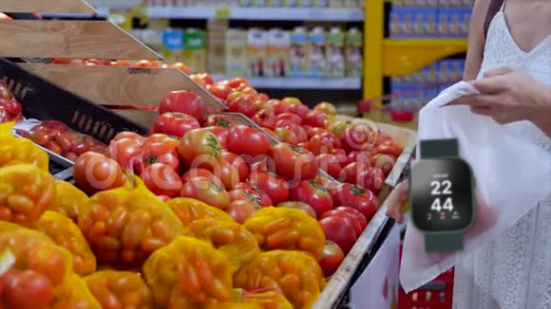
22:44
